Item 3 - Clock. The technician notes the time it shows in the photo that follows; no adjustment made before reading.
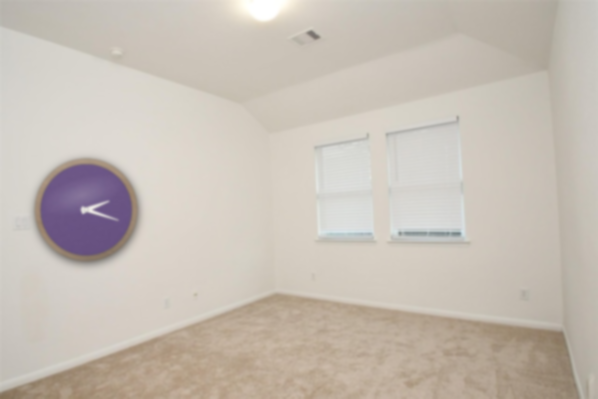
2:18
